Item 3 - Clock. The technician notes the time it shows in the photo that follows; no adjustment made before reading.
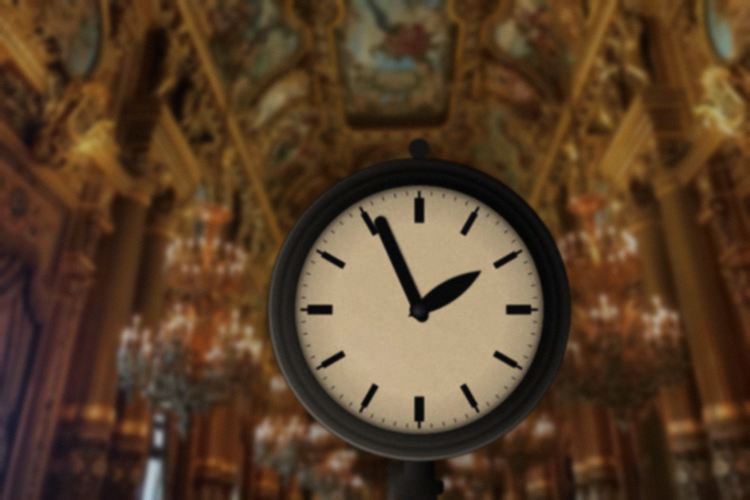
1:56
